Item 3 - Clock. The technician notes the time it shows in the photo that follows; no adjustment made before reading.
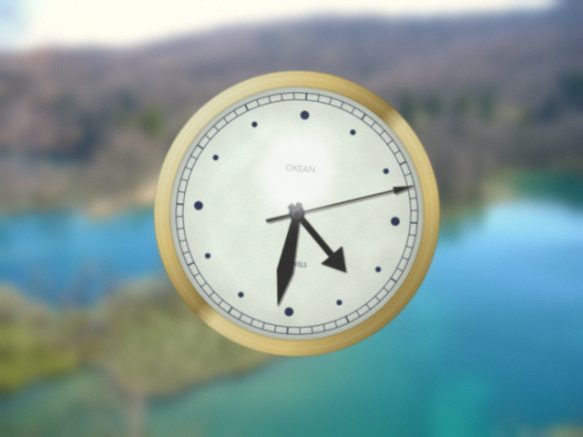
4:31:12
